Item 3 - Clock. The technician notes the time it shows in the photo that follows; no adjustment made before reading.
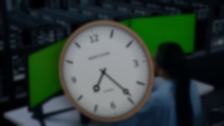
7:24
